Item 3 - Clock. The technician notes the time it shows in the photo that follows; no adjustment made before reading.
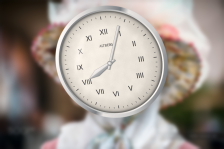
8:04
